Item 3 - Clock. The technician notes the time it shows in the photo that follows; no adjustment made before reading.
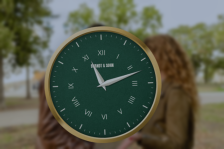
11:12
